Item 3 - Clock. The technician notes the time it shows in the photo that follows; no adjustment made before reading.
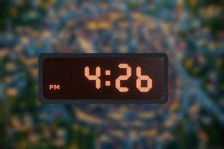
4:26
